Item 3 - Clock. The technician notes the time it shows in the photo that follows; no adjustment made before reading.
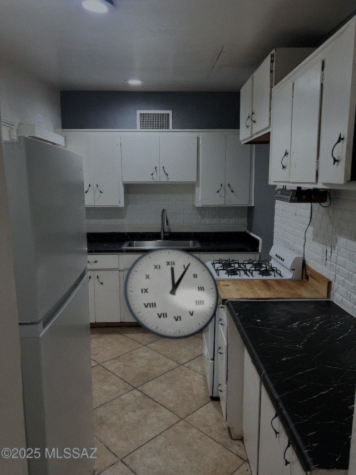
12:06
